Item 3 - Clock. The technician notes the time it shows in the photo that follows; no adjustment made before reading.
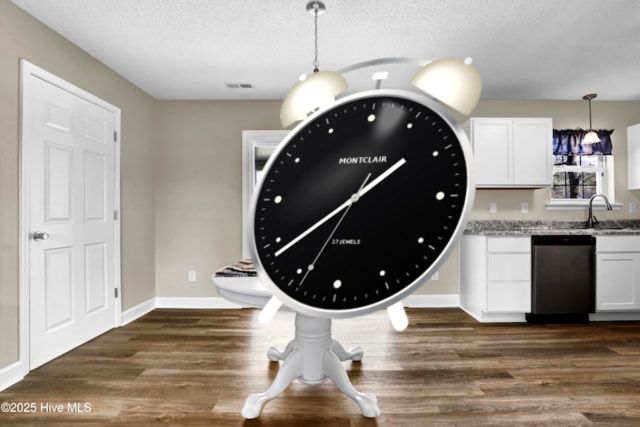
1:38:34
